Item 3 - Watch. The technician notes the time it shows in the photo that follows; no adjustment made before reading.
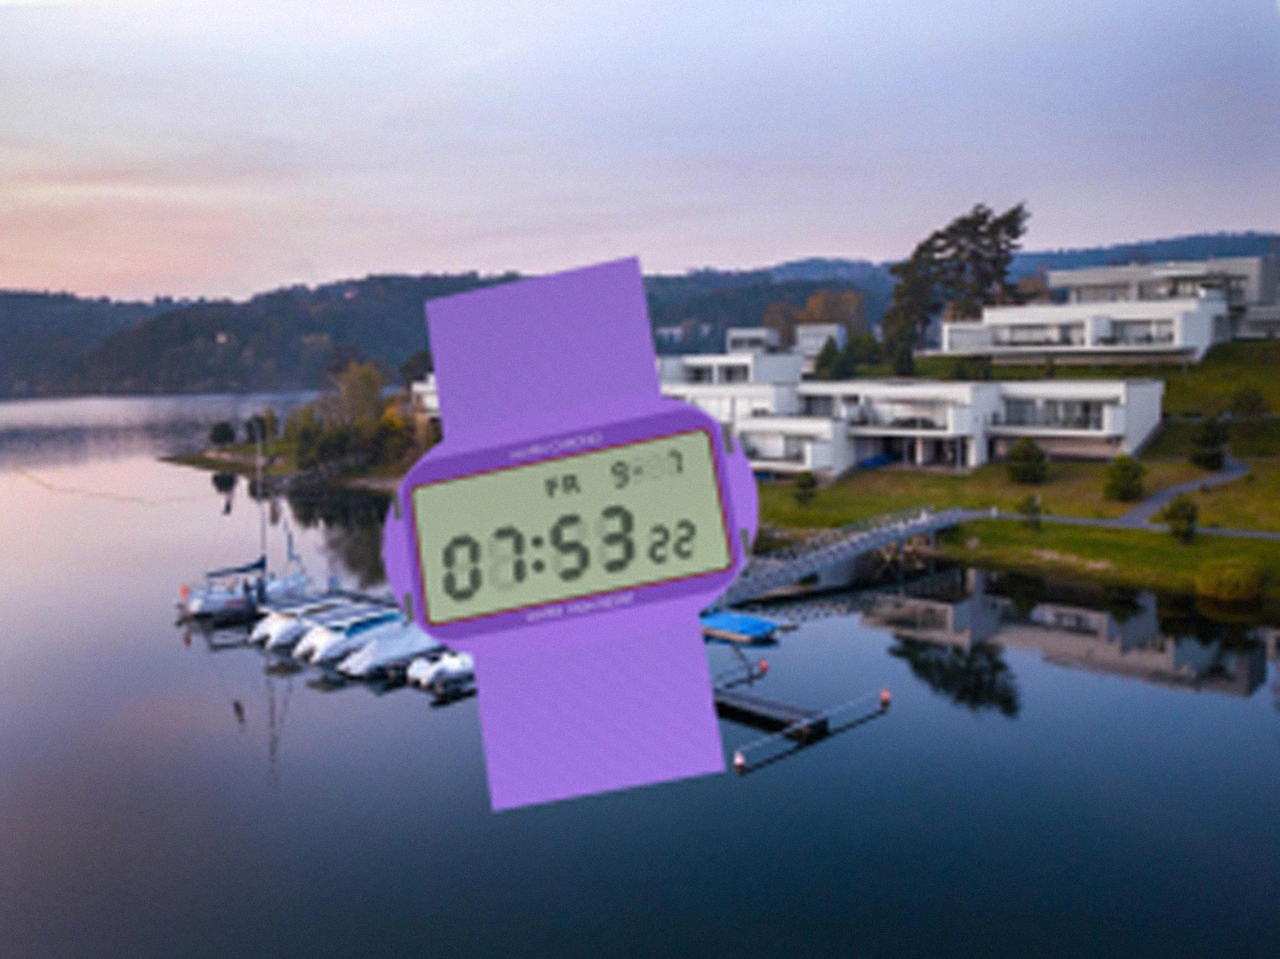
7:53:22
